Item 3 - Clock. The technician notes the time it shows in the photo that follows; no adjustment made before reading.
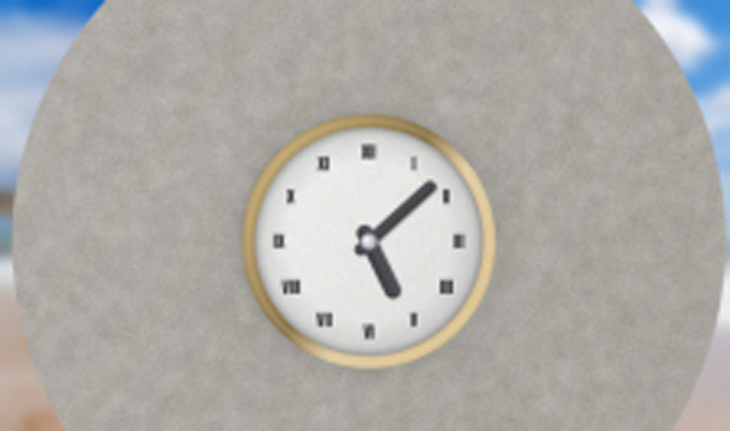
5:08
